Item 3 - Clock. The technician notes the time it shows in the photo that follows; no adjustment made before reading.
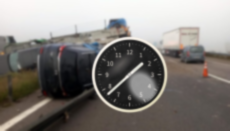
1:38
